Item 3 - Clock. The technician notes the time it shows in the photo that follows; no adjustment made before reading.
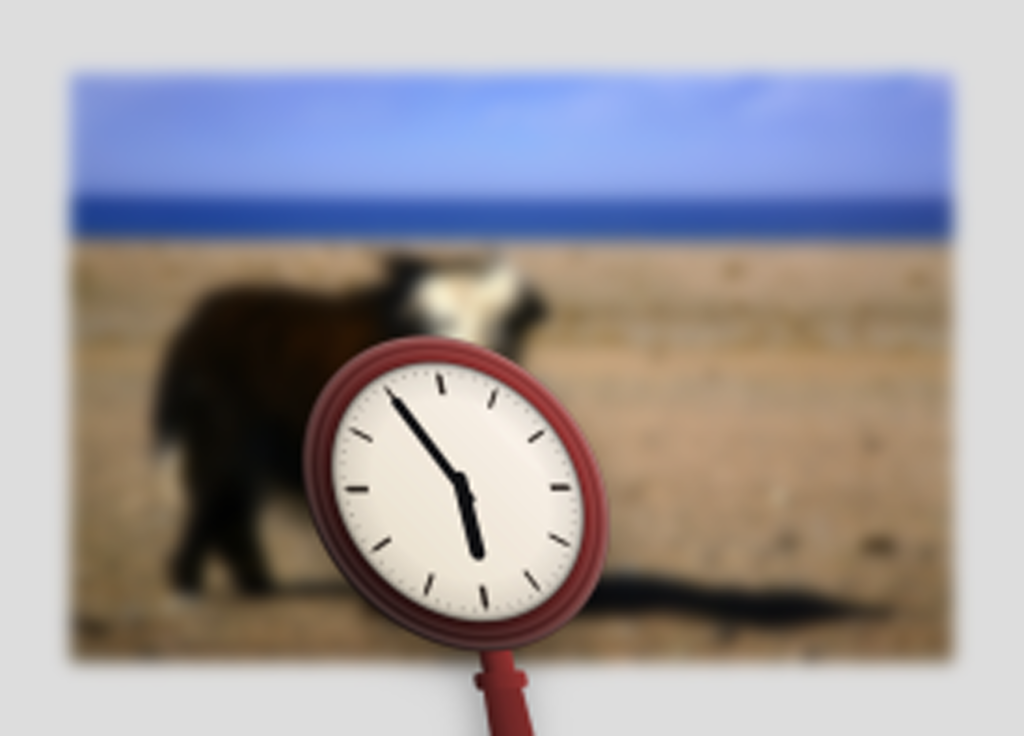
5:55
